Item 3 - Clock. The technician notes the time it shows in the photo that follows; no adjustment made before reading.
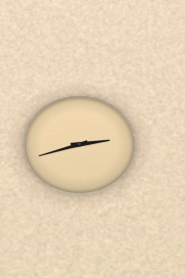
2:42
